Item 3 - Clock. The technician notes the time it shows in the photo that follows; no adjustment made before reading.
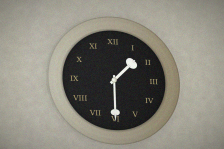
1:30
